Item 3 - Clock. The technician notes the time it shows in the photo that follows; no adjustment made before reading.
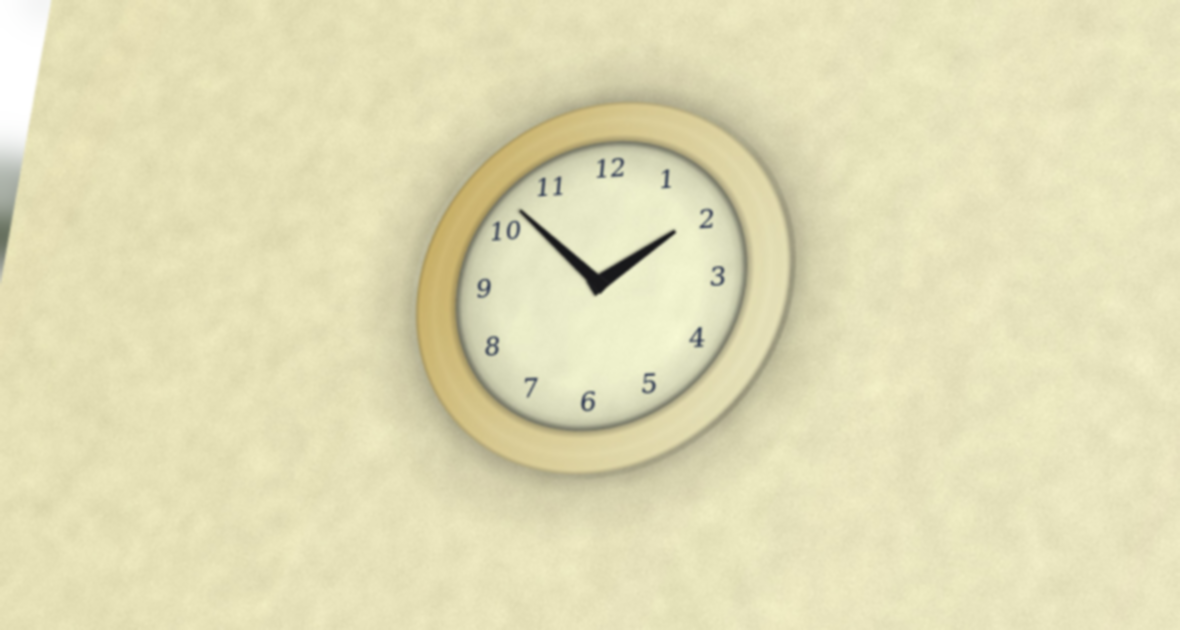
1:52
